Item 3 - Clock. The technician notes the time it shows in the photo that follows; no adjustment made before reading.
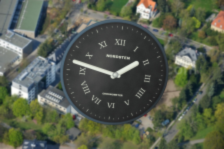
1:47
